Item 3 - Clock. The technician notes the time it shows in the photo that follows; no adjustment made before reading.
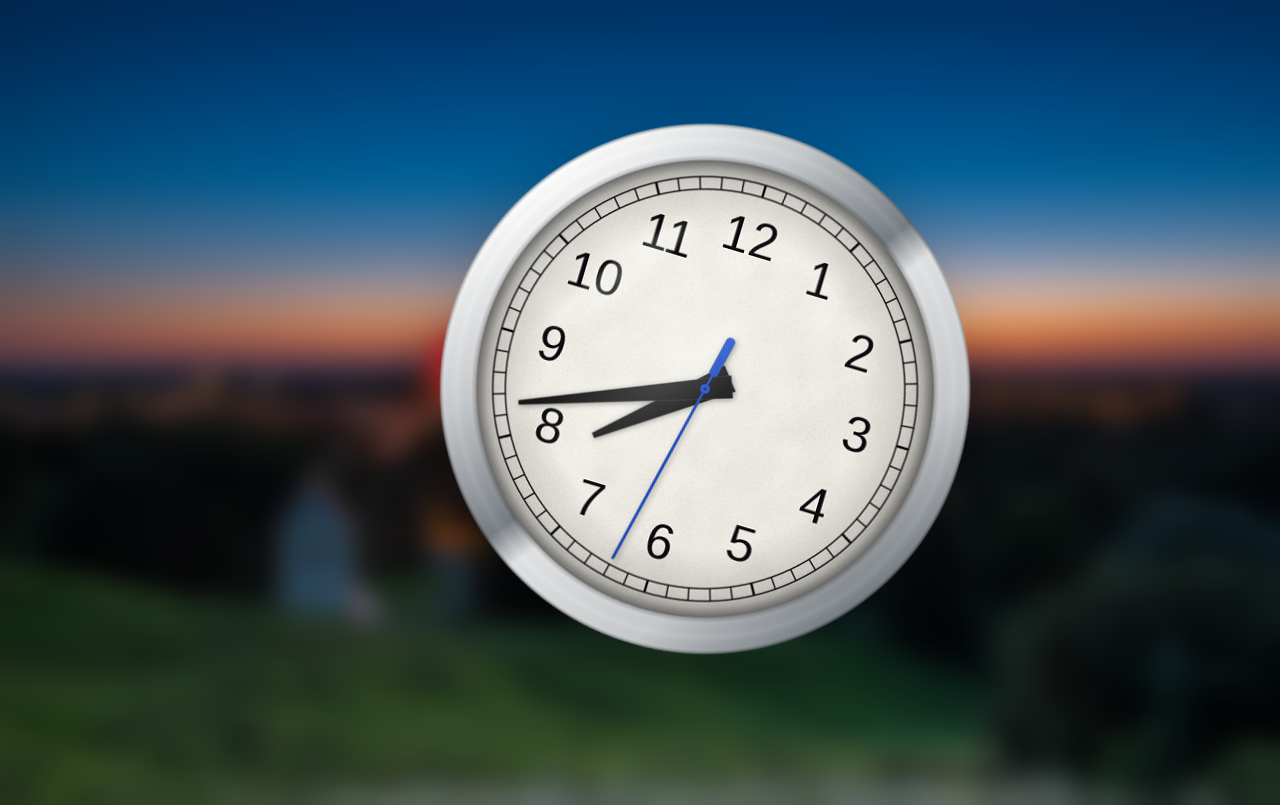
7:41:32
